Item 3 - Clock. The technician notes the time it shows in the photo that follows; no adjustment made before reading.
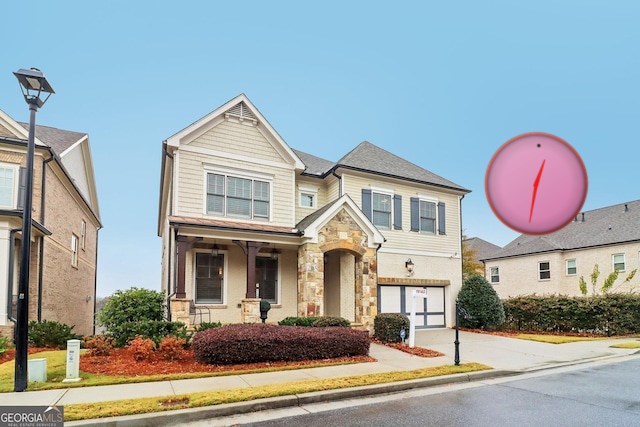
12:31
